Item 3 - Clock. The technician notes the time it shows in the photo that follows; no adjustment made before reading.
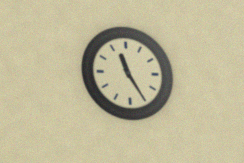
11:25
